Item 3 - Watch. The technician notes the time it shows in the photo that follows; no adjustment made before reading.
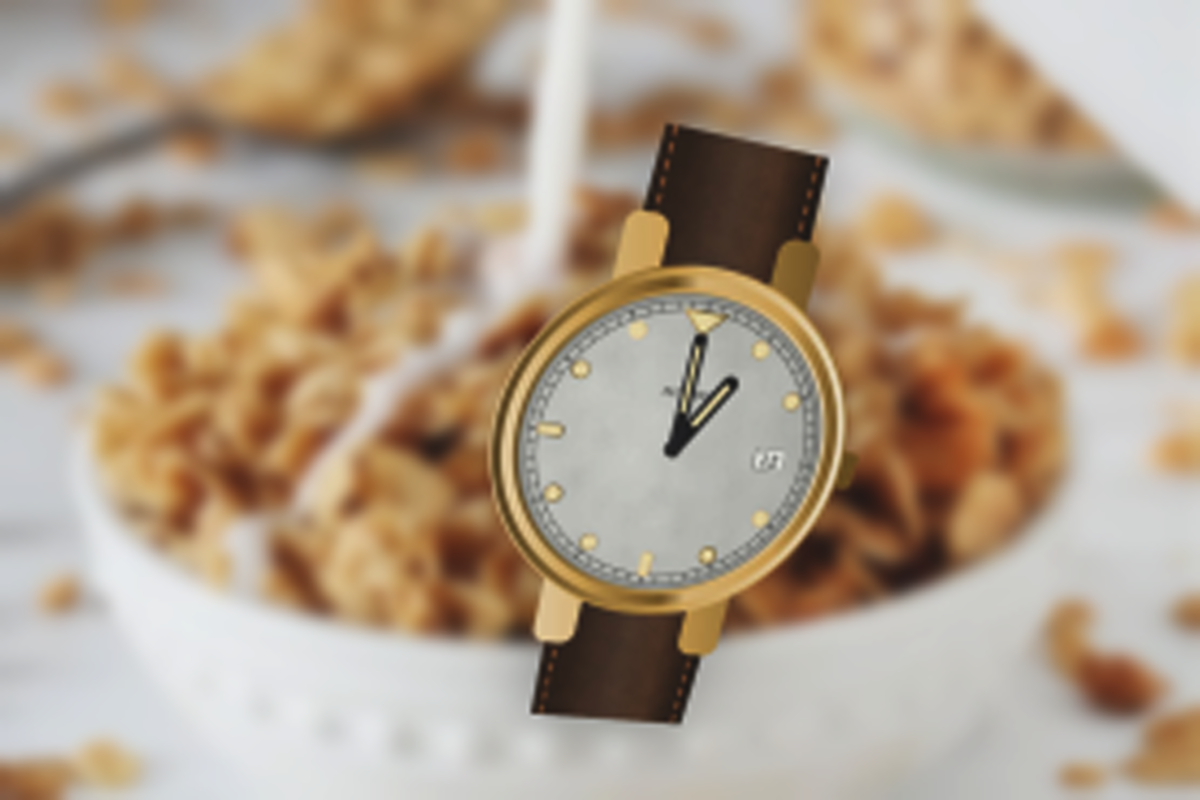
1:00
